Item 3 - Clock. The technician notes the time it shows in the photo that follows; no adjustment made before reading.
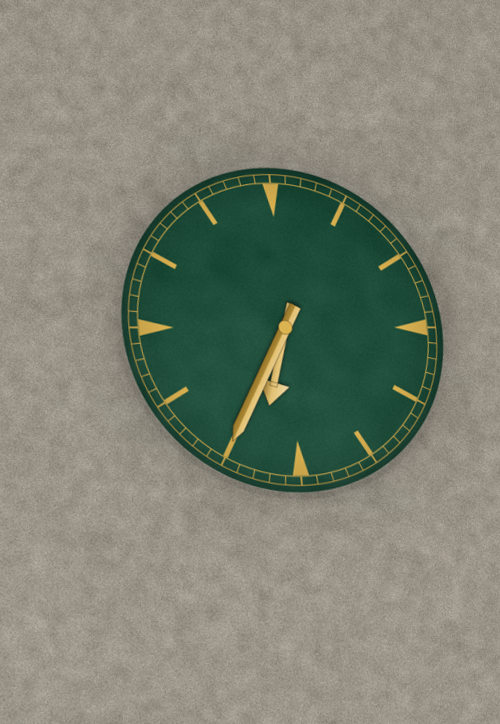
6:35
